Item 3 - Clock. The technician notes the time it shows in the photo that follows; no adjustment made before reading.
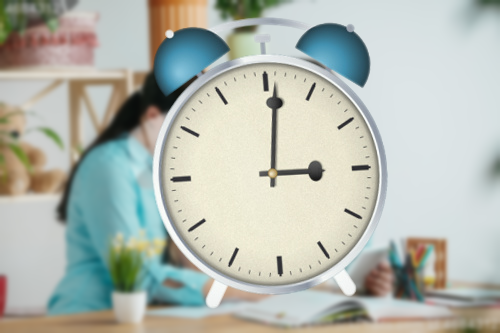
3:01
